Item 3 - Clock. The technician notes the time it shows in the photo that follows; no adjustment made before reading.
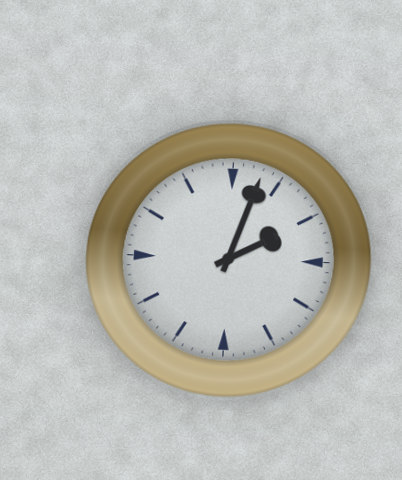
2:03
